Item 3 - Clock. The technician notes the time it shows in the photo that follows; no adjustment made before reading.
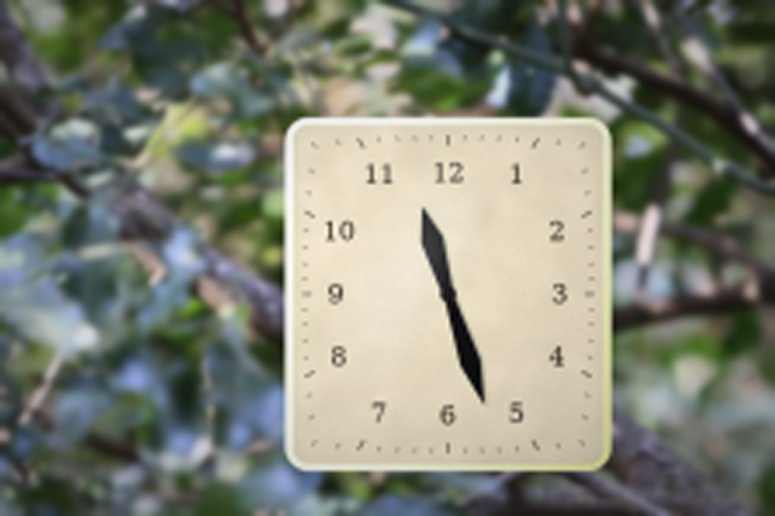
11:27
